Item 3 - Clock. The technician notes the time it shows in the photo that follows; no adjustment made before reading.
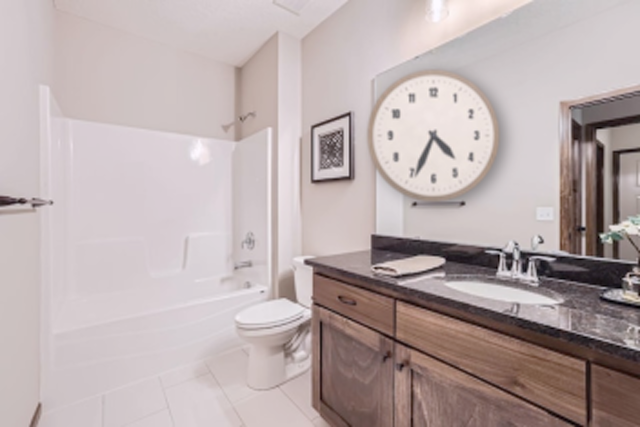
4:34
